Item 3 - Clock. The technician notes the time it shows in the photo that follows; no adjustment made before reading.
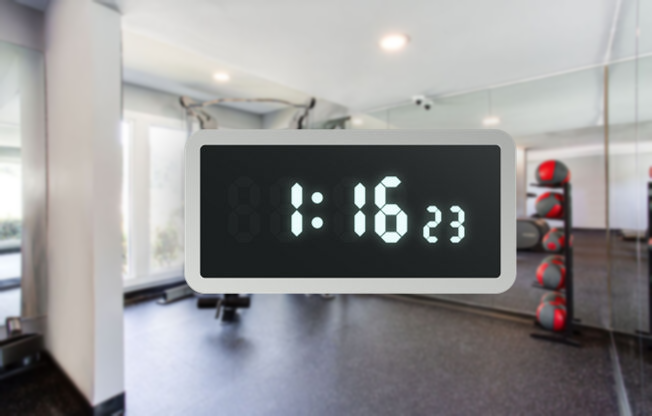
1:16:23
